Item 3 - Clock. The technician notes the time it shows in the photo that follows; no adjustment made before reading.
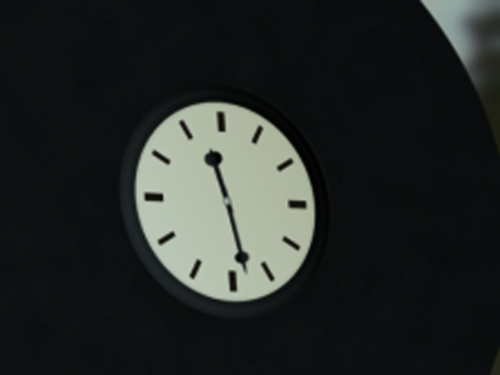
11:28
